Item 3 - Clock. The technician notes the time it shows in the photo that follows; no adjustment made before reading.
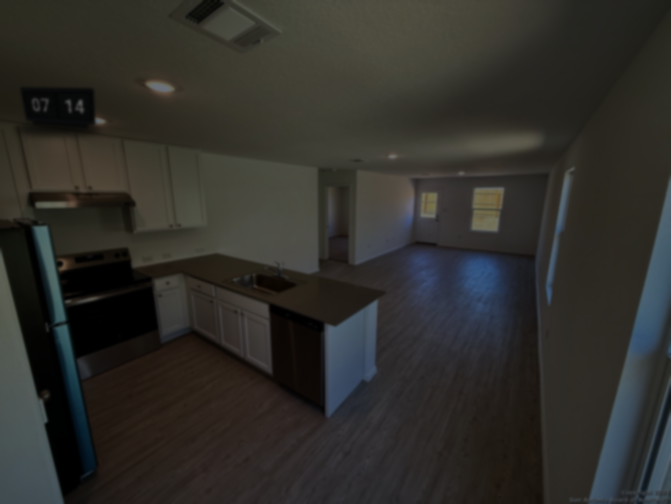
7:14
